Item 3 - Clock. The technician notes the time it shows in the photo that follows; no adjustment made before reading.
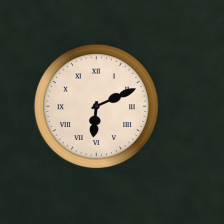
6:11
